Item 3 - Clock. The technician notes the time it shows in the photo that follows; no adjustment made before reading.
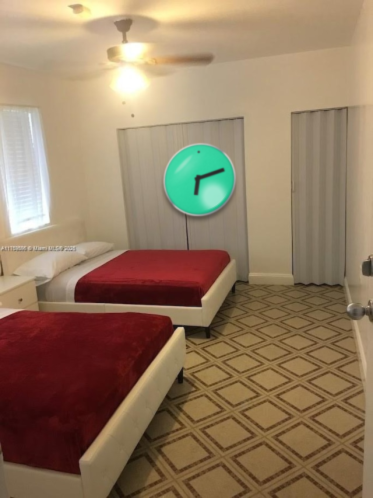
6:12
